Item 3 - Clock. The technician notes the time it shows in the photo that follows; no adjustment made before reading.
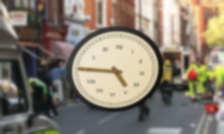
4:45
